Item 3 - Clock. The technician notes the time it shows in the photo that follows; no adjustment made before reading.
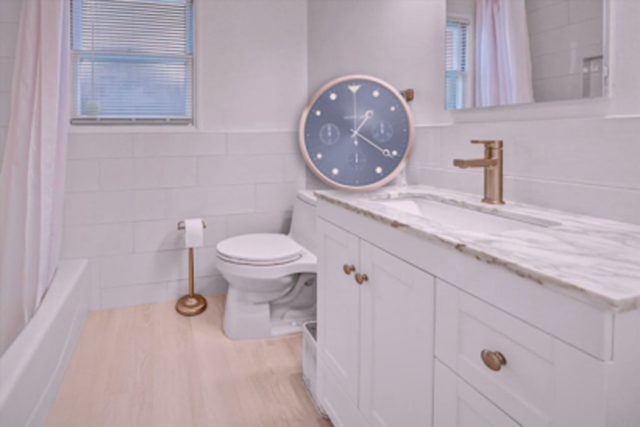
1:21
